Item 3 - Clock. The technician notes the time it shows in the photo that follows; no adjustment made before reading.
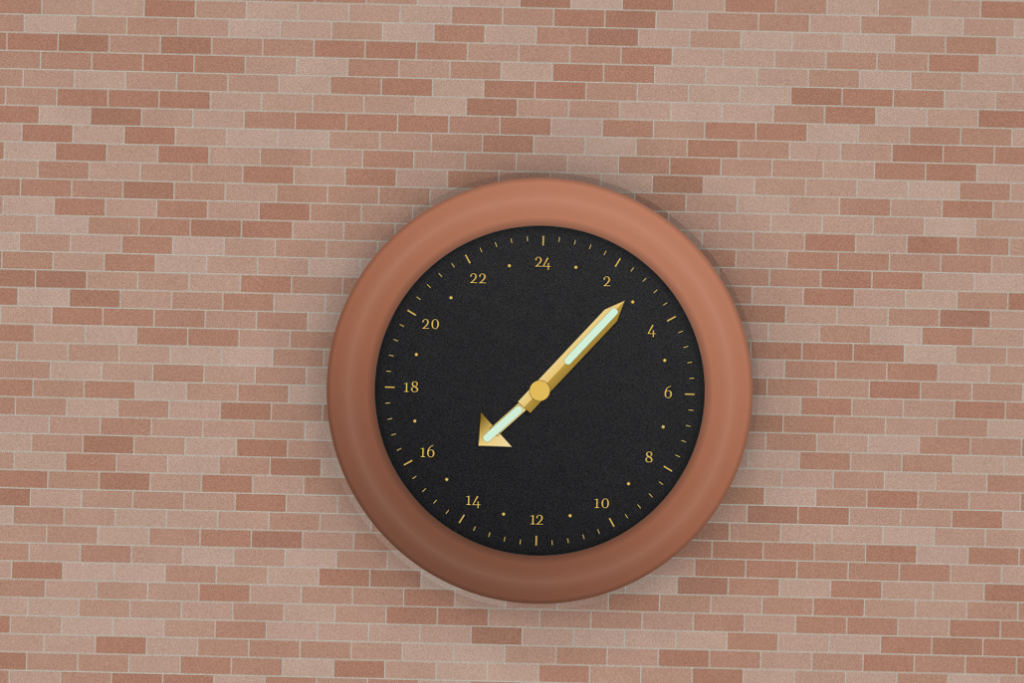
15:07
